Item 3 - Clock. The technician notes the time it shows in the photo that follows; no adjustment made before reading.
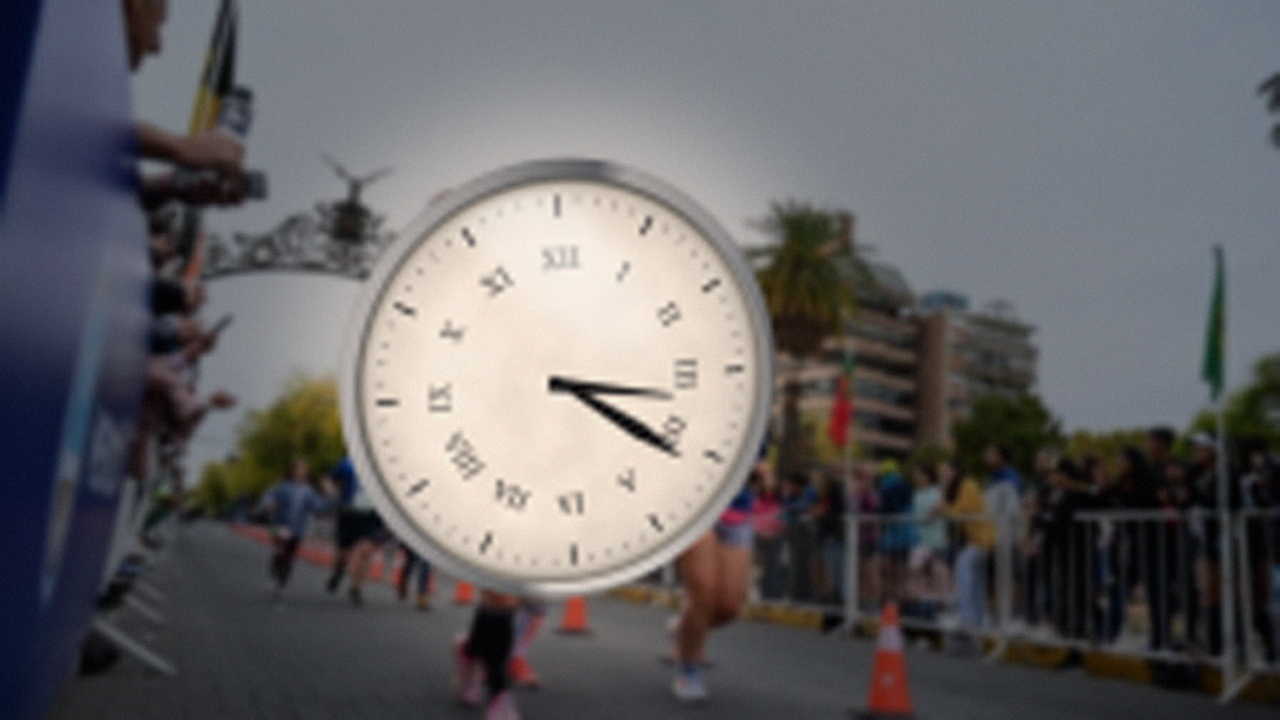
3:21
